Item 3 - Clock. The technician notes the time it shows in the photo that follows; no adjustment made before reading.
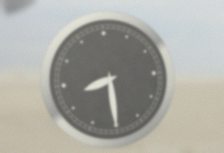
8:30
